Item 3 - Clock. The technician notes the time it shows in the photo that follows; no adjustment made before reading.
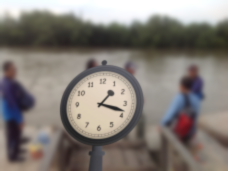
1:18
